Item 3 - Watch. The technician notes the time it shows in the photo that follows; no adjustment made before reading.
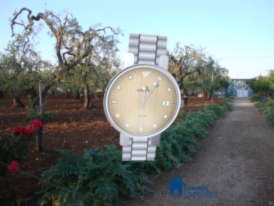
12:05
